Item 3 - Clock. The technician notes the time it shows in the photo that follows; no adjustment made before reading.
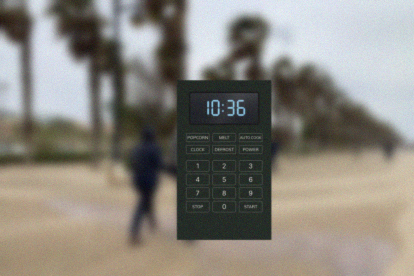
10:36
